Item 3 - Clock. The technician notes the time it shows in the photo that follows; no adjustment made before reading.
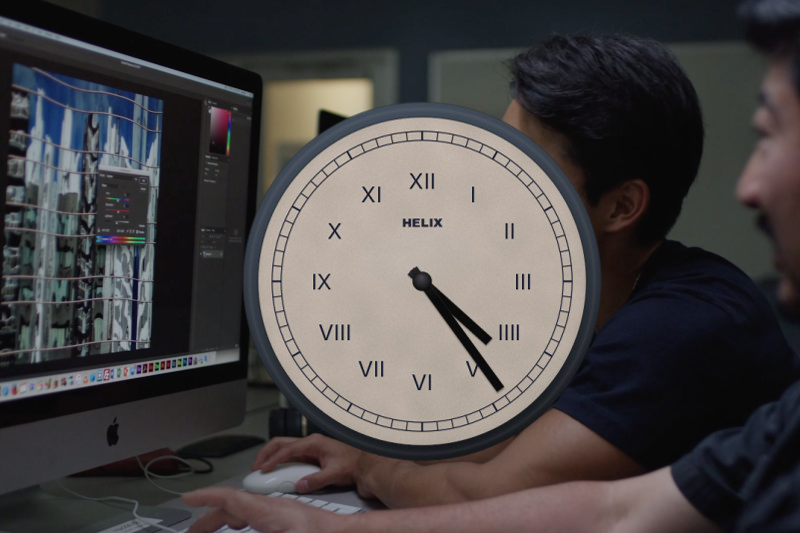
4:24
